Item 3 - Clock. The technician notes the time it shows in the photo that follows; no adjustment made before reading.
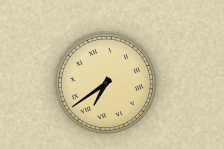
7:43
